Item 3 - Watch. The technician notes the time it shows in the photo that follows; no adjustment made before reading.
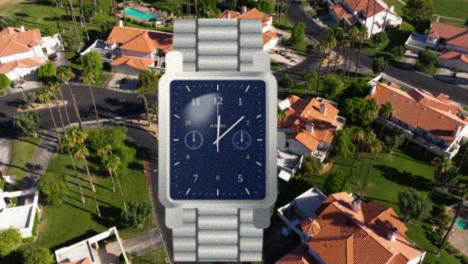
12:08
